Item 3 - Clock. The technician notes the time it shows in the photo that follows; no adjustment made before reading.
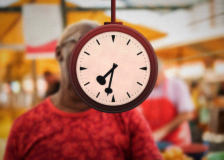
7:32
